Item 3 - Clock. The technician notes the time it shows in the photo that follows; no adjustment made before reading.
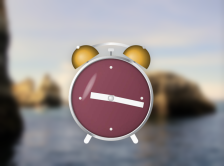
9:17
